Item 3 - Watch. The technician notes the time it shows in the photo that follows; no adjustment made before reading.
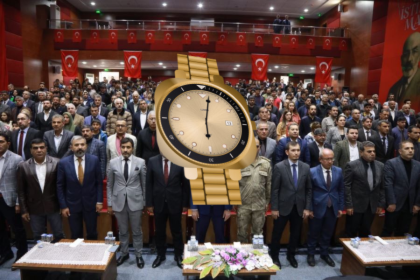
6:02
